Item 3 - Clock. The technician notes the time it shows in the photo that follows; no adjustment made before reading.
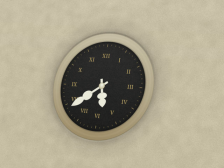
5:39
